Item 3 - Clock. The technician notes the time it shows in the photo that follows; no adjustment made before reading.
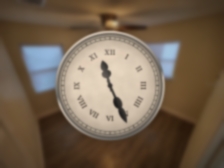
11:26
